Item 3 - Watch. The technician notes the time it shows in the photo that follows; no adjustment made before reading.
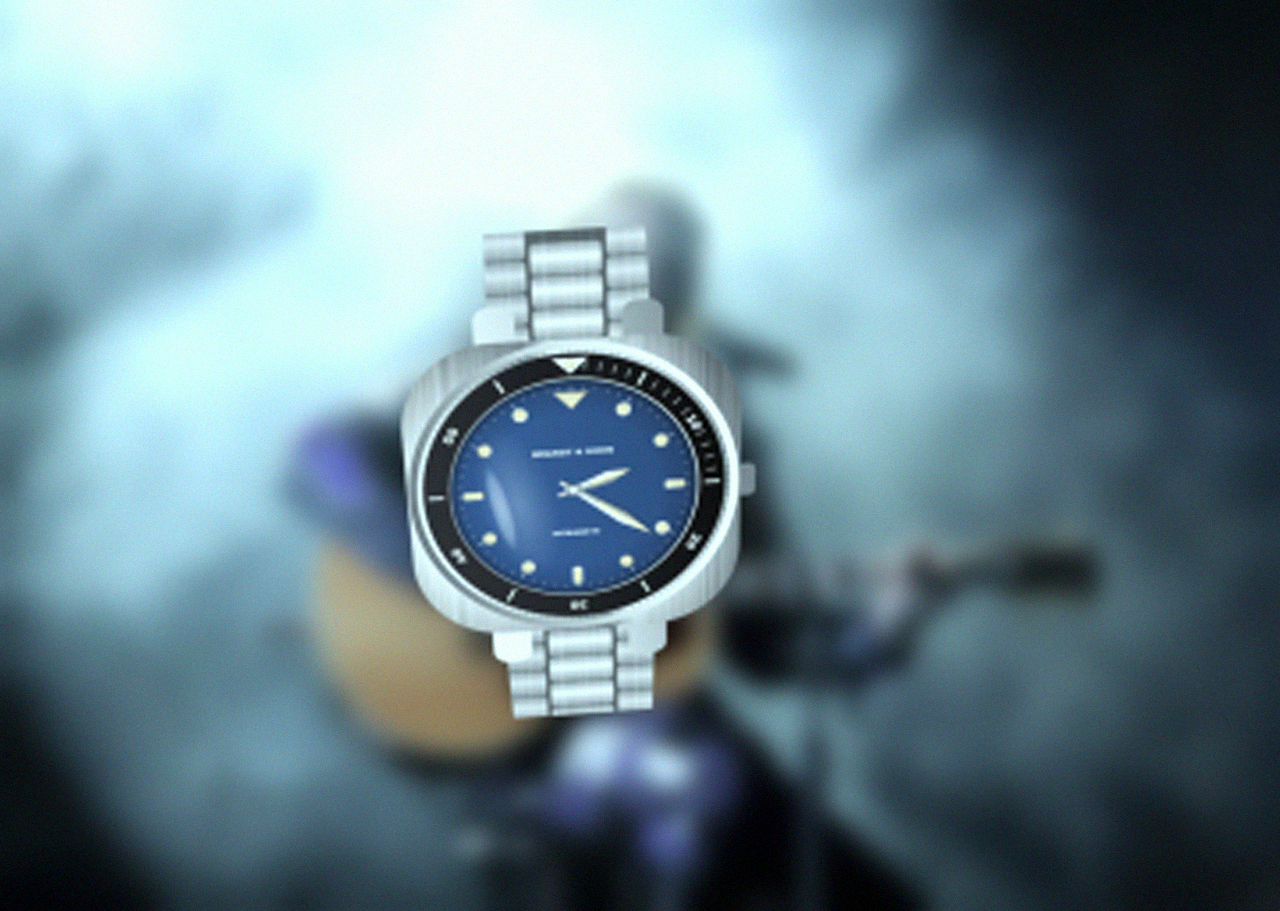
2:21
